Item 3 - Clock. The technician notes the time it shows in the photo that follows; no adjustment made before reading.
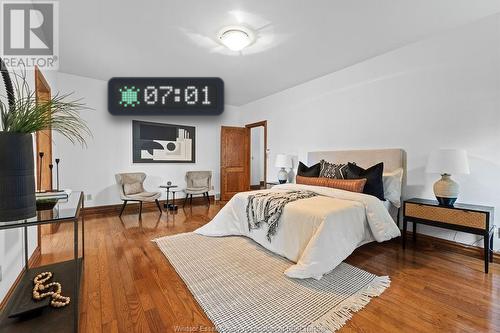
7:01
